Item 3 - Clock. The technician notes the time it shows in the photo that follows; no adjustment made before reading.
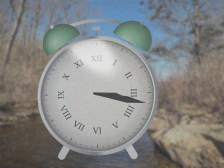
3:17
